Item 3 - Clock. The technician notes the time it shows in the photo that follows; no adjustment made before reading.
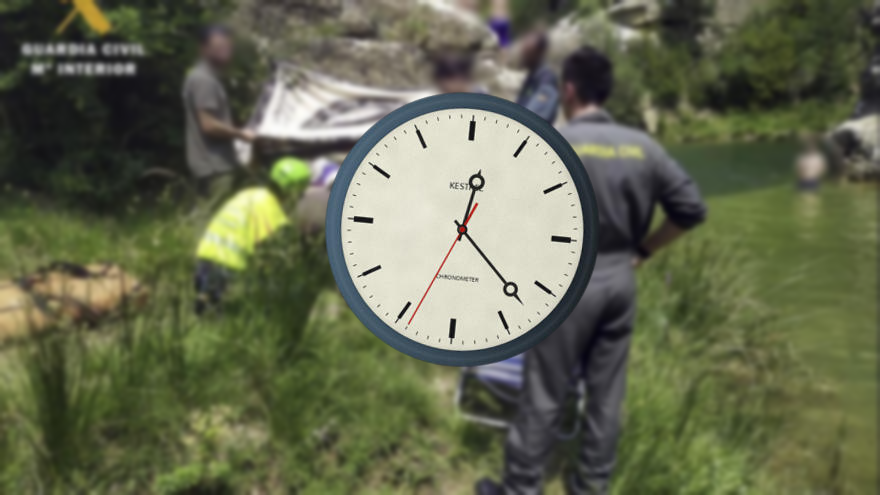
12:22:34
